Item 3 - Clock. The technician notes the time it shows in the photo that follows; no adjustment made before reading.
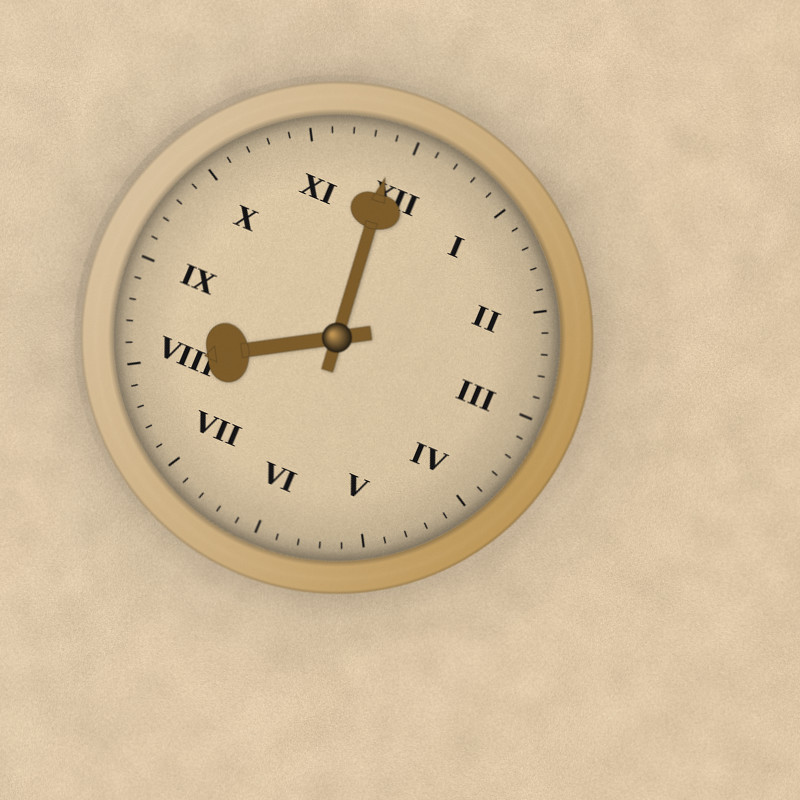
7:59
